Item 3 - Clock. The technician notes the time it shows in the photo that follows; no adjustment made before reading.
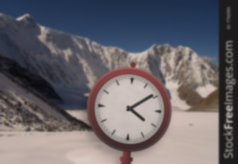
4:09
